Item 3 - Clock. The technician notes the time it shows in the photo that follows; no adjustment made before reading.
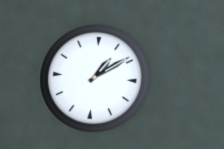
1:09
